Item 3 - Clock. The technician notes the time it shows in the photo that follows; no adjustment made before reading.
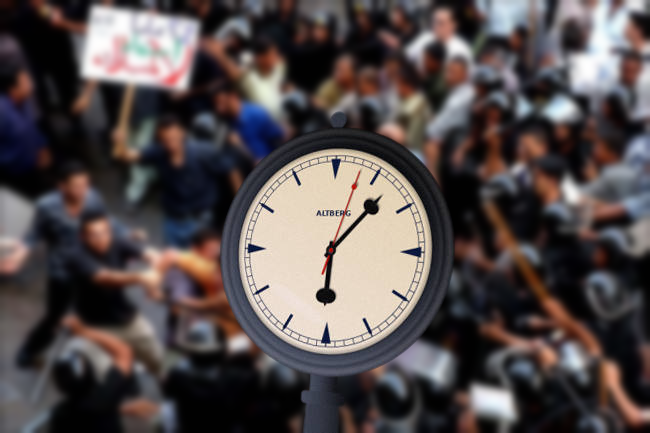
6:07:03
